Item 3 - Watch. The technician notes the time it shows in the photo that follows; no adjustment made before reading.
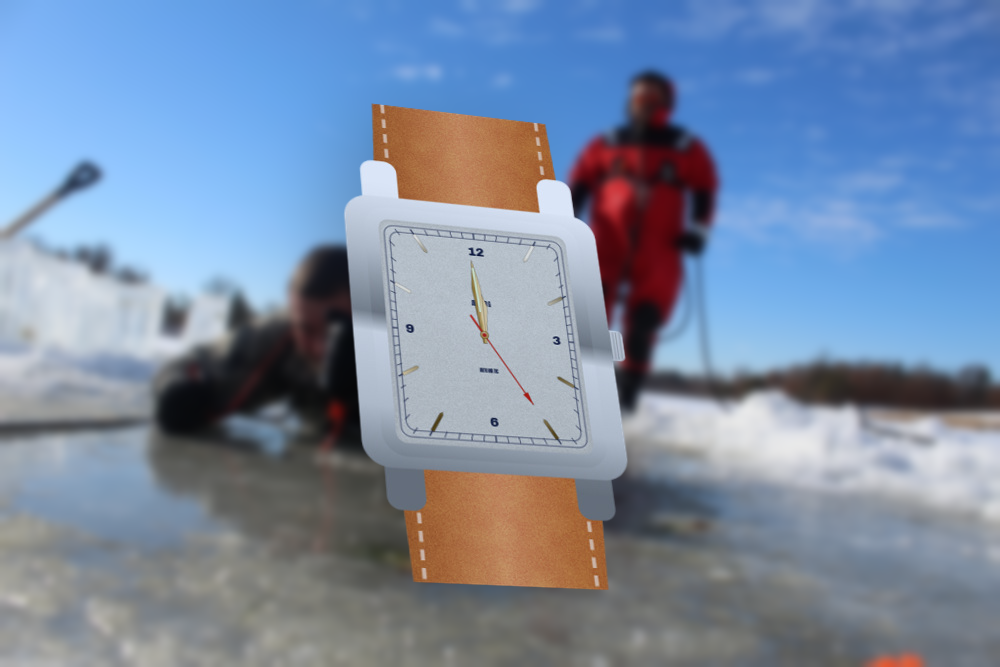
11:59:25
